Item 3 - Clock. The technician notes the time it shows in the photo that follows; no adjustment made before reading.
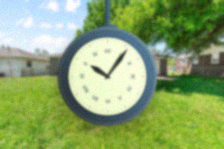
10:06
